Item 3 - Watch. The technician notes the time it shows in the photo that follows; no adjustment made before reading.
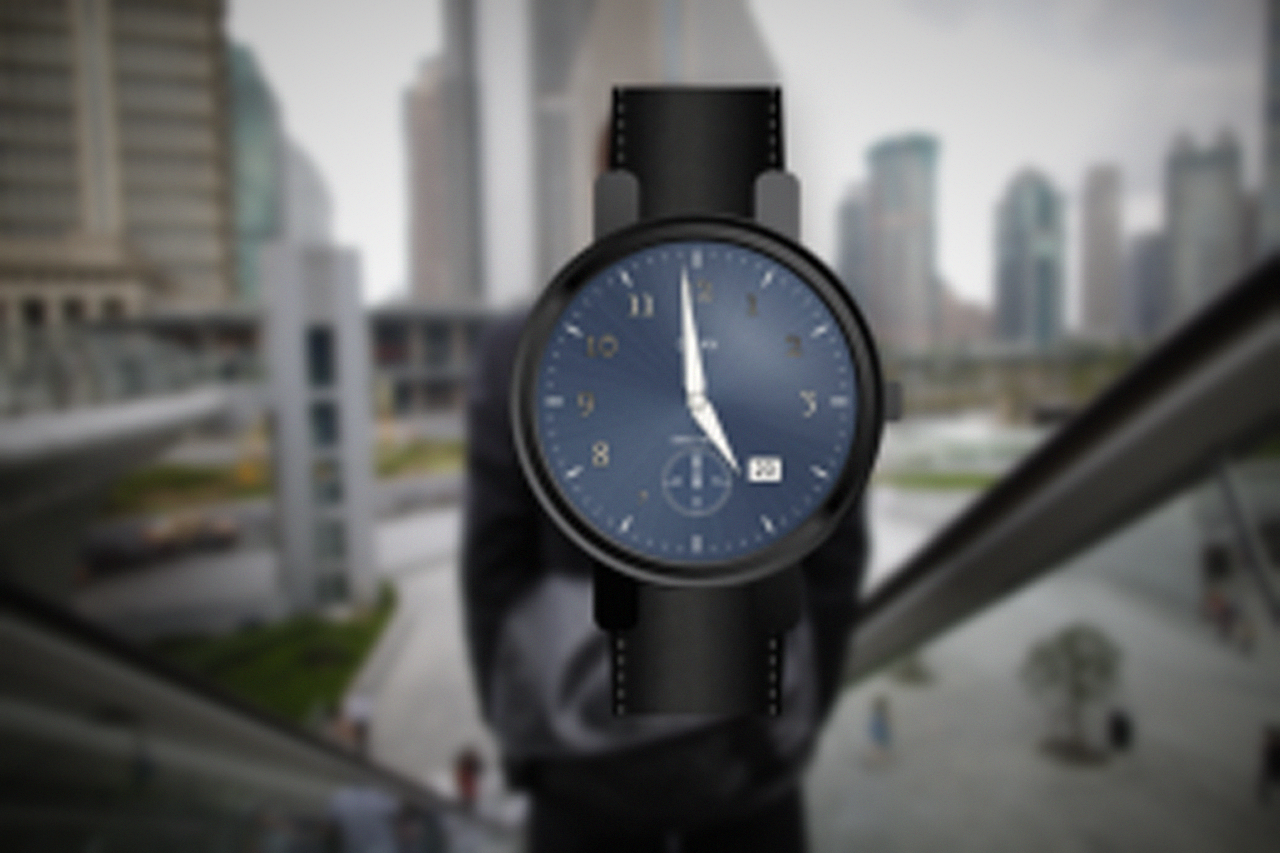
4:59
